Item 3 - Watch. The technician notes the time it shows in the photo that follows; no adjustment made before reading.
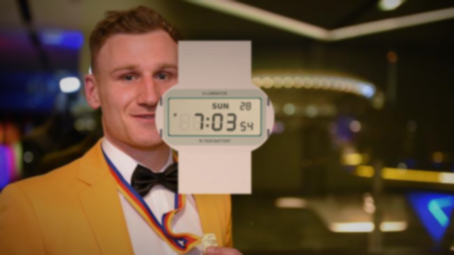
7:03
